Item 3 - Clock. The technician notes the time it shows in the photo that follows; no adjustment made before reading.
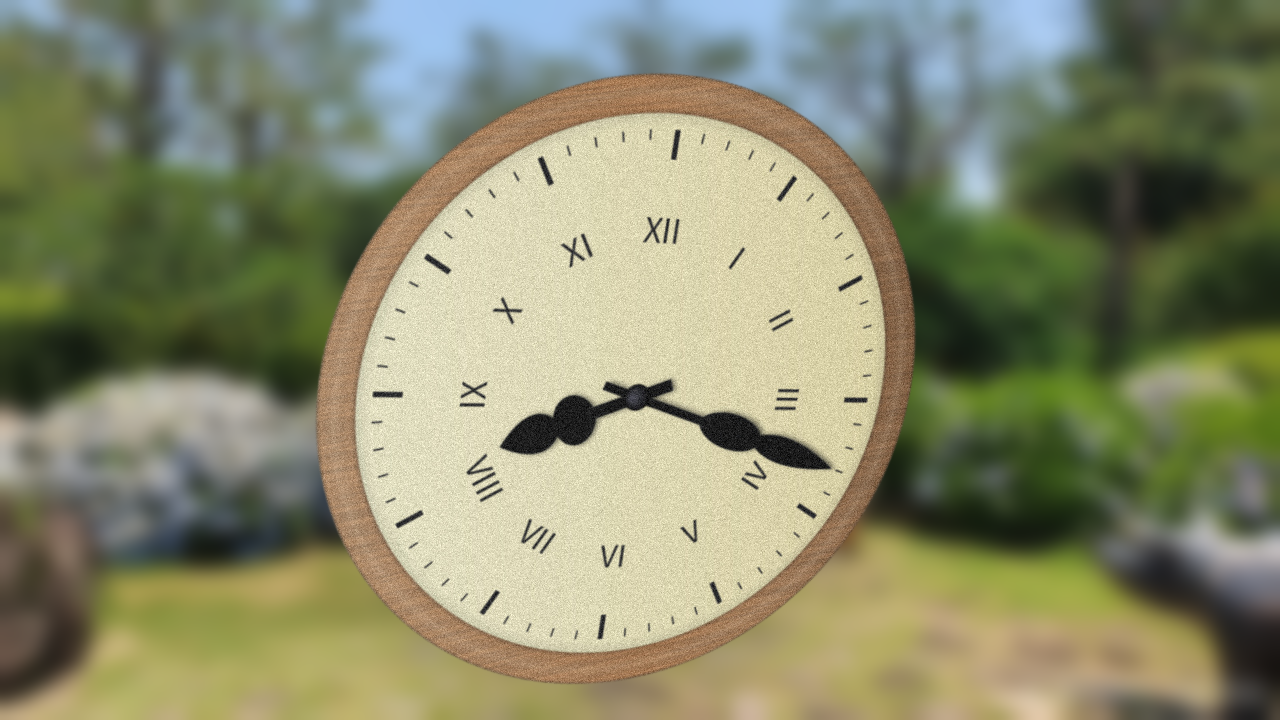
8:18
